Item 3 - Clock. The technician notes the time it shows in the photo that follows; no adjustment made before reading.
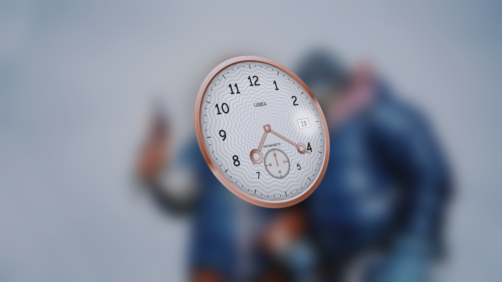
7:21
